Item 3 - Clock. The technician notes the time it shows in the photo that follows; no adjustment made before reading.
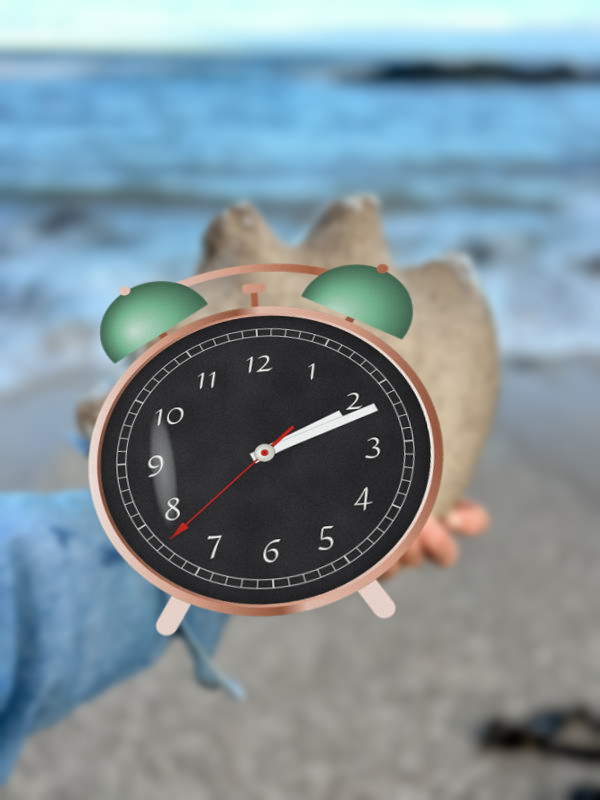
2:11:38
